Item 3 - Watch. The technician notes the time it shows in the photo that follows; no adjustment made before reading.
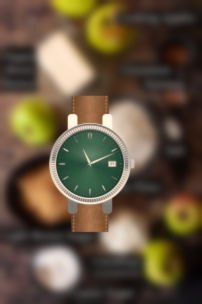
11:11
